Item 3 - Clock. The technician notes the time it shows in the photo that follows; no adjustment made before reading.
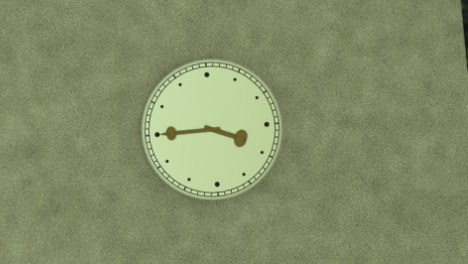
3:45
